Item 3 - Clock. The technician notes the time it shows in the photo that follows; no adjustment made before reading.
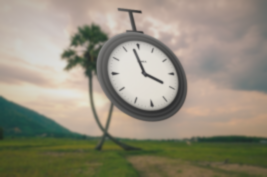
3:58
